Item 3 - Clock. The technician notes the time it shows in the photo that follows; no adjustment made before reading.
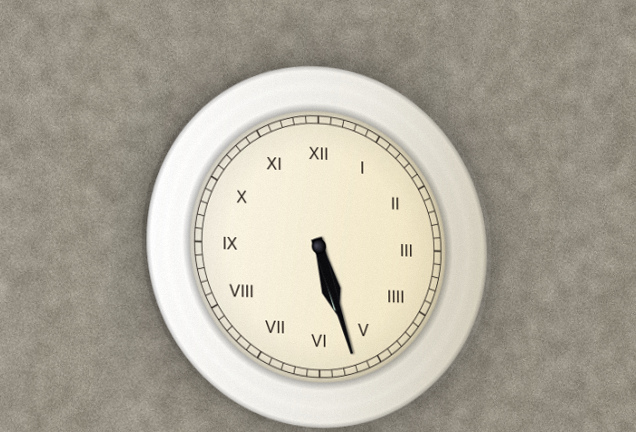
5:27
